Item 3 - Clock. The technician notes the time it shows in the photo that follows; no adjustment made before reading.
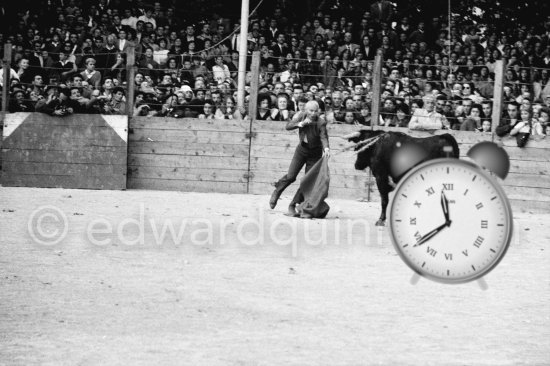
11:39
